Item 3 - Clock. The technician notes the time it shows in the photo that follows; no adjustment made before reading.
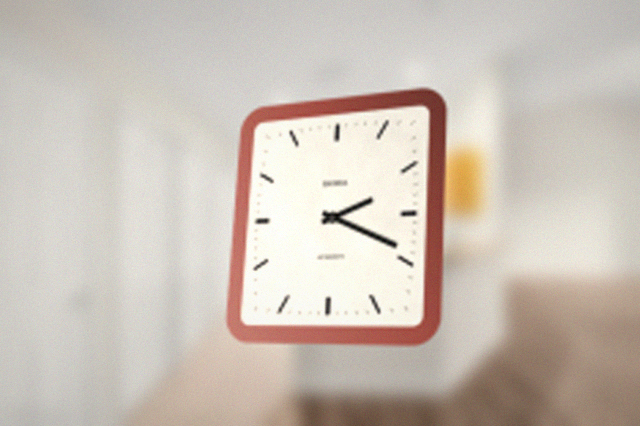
2:19
